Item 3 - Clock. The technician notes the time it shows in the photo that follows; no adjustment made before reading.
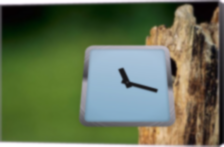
11:18
